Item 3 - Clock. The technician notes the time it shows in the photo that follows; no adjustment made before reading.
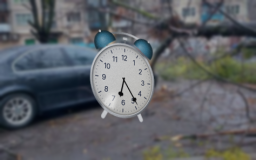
6:24
